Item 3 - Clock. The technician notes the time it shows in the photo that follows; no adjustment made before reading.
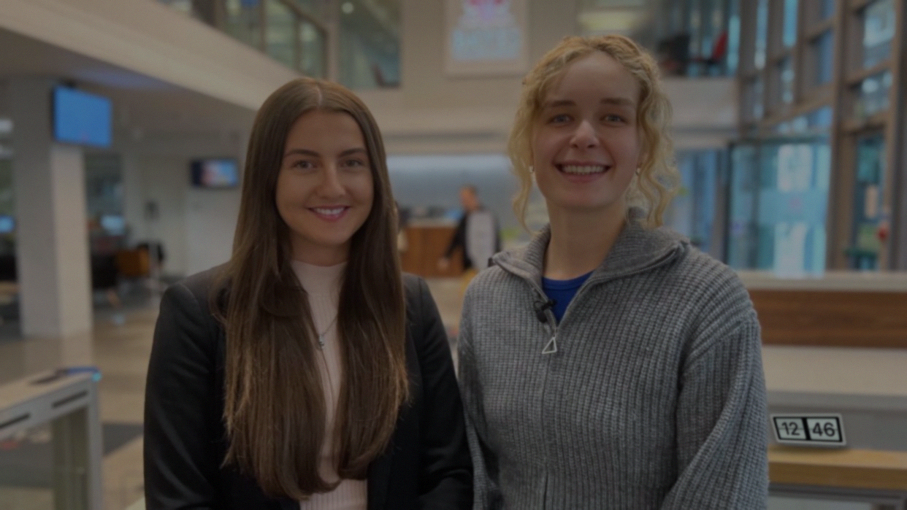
12:46
